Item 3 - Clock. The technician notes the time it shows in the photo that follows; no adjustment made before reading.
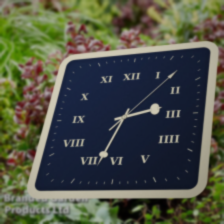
2:33:07
